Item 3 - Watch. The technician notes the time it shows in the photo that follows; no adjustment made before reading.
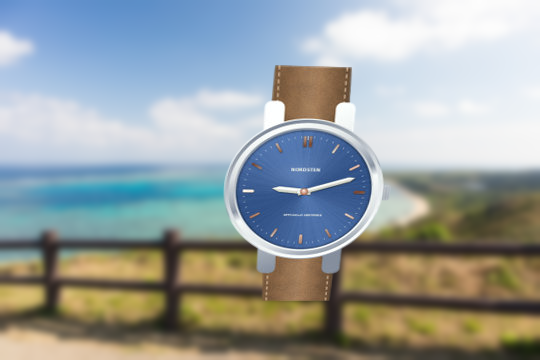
9:12
